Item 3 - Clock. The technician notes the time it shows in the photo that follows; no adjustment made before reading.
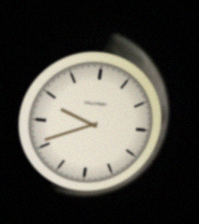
9:41
